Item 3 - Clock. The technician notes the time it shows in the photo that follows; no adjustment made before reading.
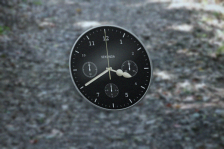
3:40
